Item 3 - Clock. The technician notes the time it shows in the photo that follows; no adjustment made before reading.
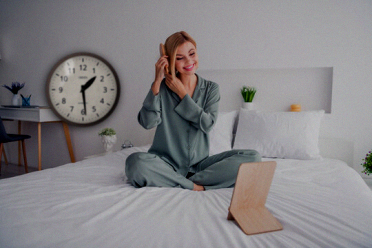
1:29
